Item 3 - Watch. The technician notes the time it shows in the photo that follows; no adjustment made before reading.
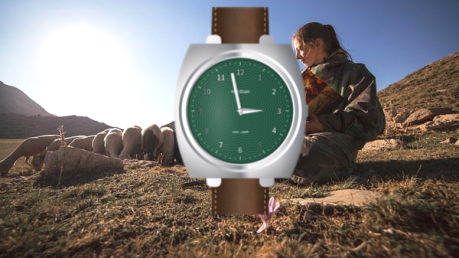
2:58
